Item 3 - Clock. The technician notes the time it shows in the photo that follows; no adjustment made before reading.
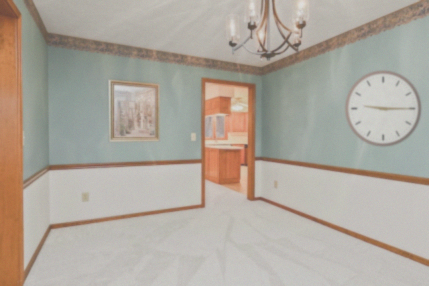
9:15
